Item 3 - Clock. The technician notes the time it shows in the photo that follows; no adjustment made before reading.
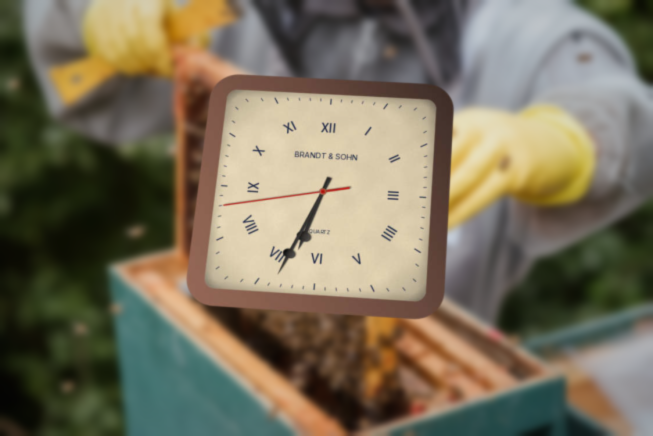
6:33:43
